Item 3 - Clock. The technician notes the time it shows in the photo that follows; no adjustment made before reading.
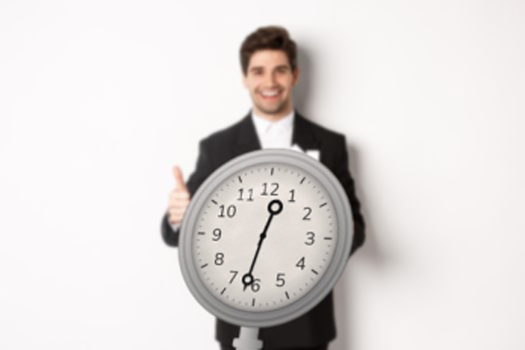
12:32
